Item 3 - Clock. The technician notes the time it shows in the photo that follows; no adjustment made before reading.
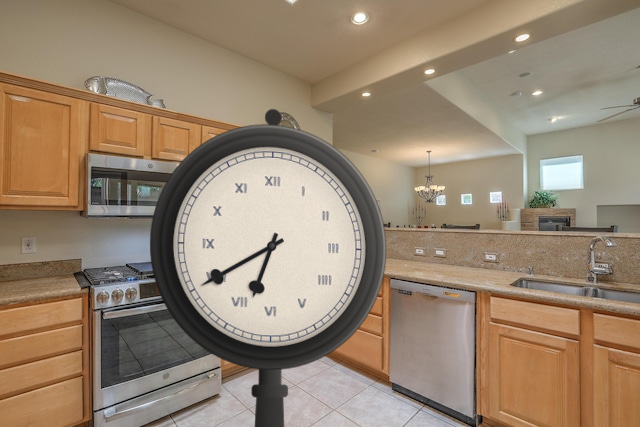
6:40
